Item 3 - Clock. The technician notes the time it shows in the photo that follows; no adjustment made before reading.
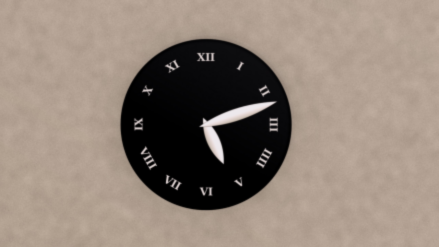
5:12
